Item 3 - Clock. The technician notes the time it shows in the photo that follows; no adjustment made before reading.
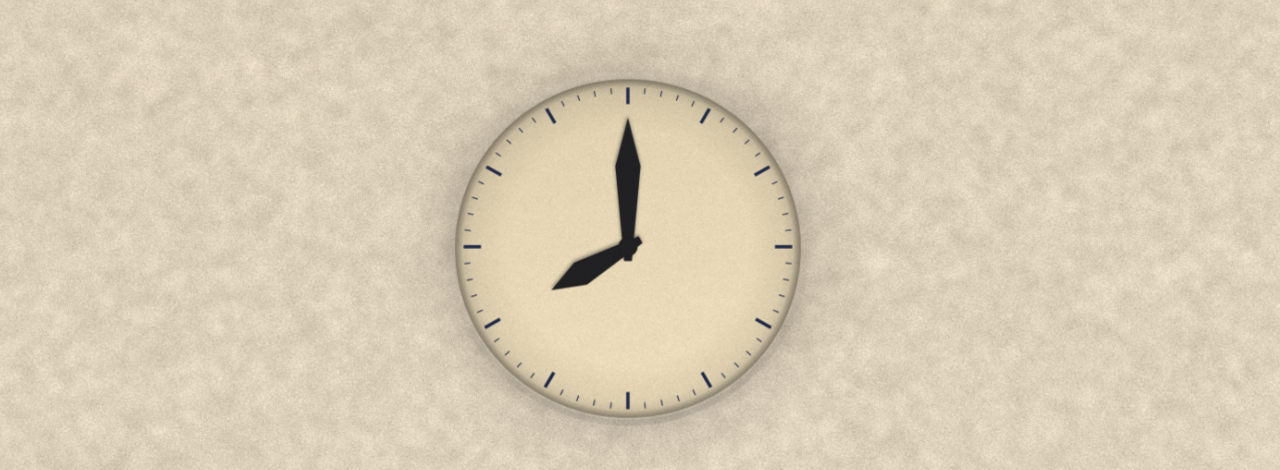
8:00
